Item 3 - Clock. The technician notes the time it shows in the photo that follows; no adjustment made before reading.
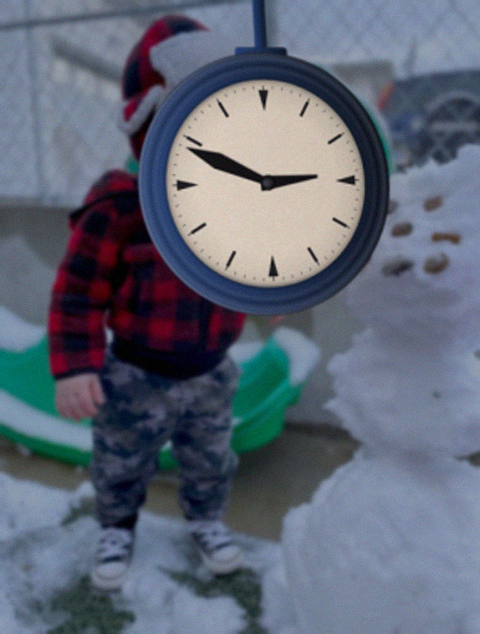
2:49
